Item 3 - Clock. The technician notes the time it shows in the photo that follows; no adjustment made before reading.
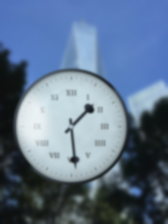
1:29
